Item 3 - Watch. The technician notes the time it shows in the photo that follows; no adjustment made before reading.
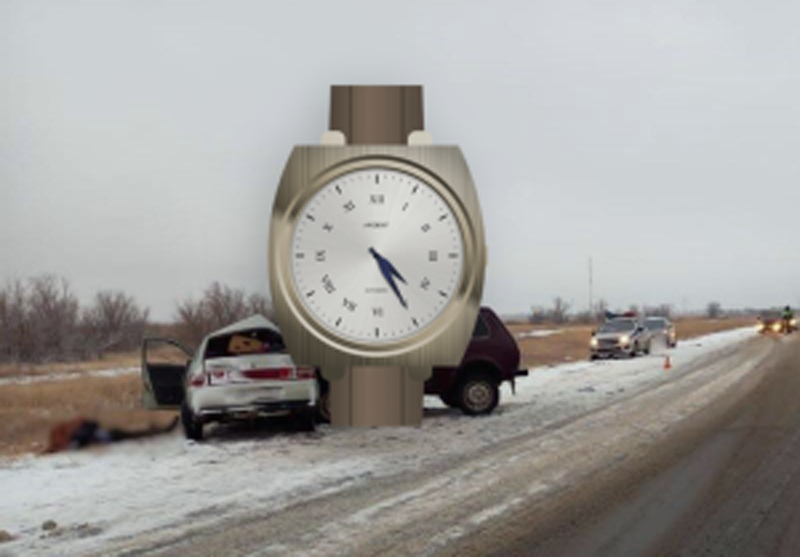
4:25
